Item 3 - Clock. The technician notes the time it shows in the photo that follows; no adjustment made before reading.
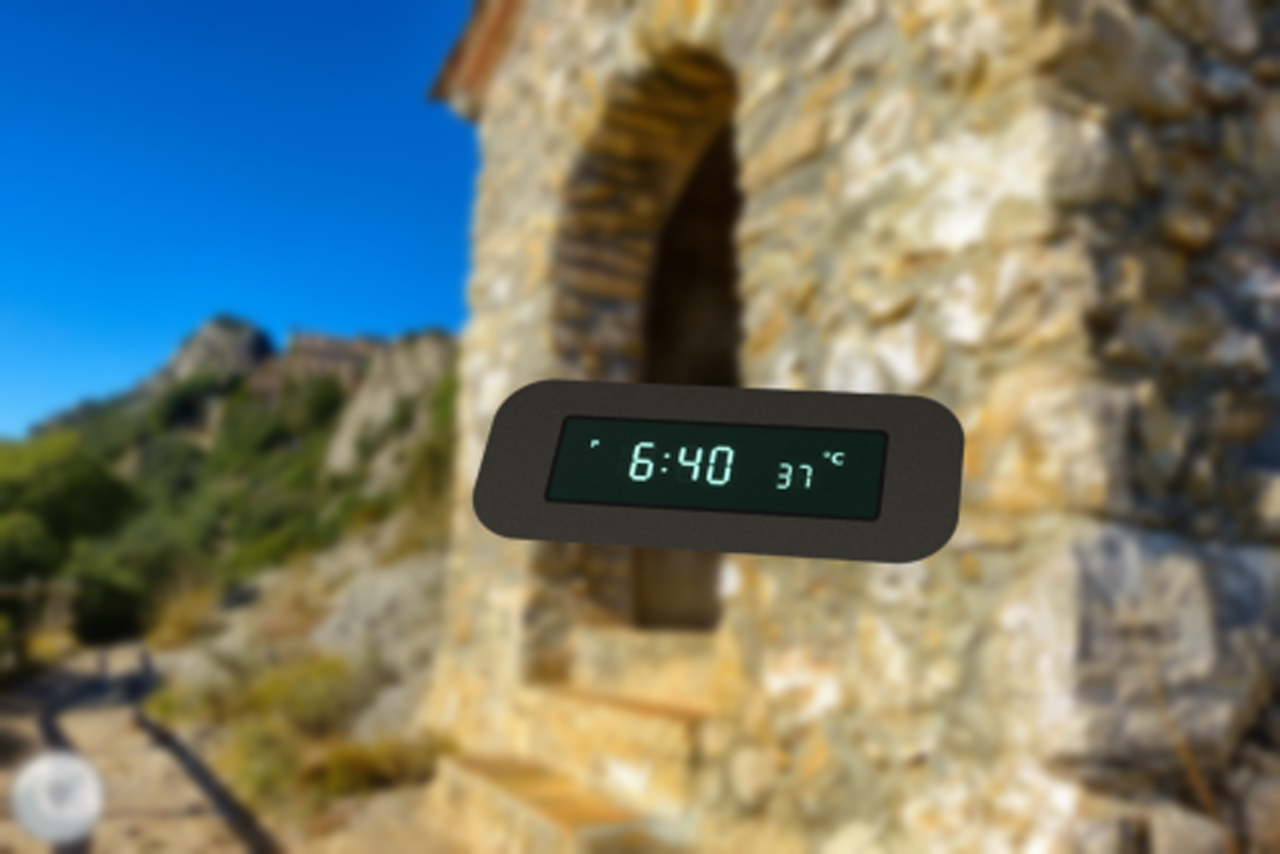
6:40
